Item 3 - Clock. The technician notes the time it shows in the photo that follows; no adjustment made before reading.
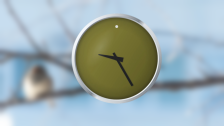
9:25
